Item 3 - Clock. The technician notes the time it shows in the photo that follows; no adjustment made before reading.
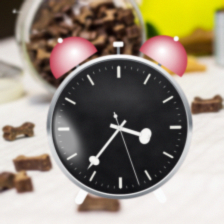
3:36:27
